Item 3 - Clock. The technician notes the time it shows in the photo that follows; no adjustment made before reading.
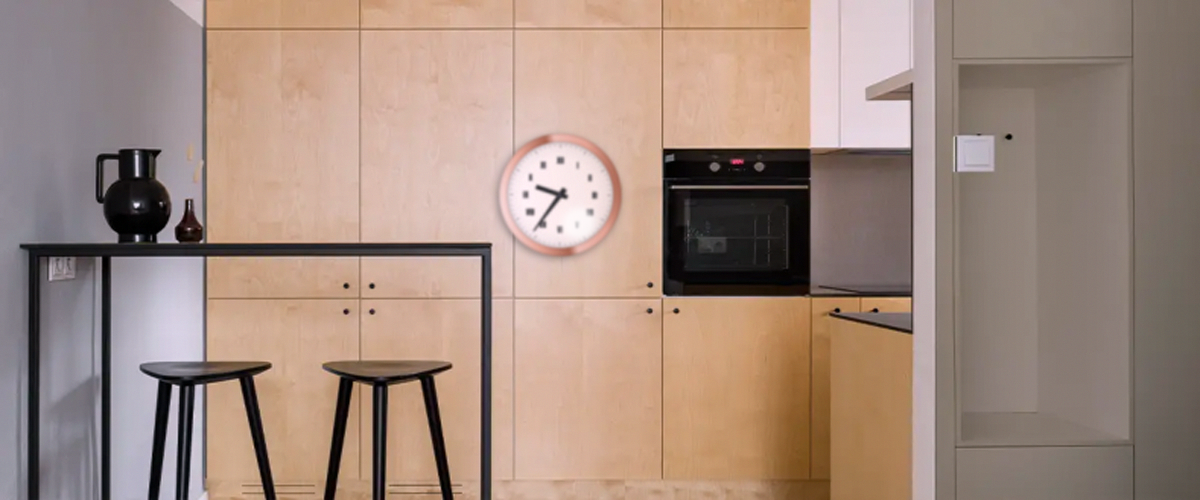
9:36
